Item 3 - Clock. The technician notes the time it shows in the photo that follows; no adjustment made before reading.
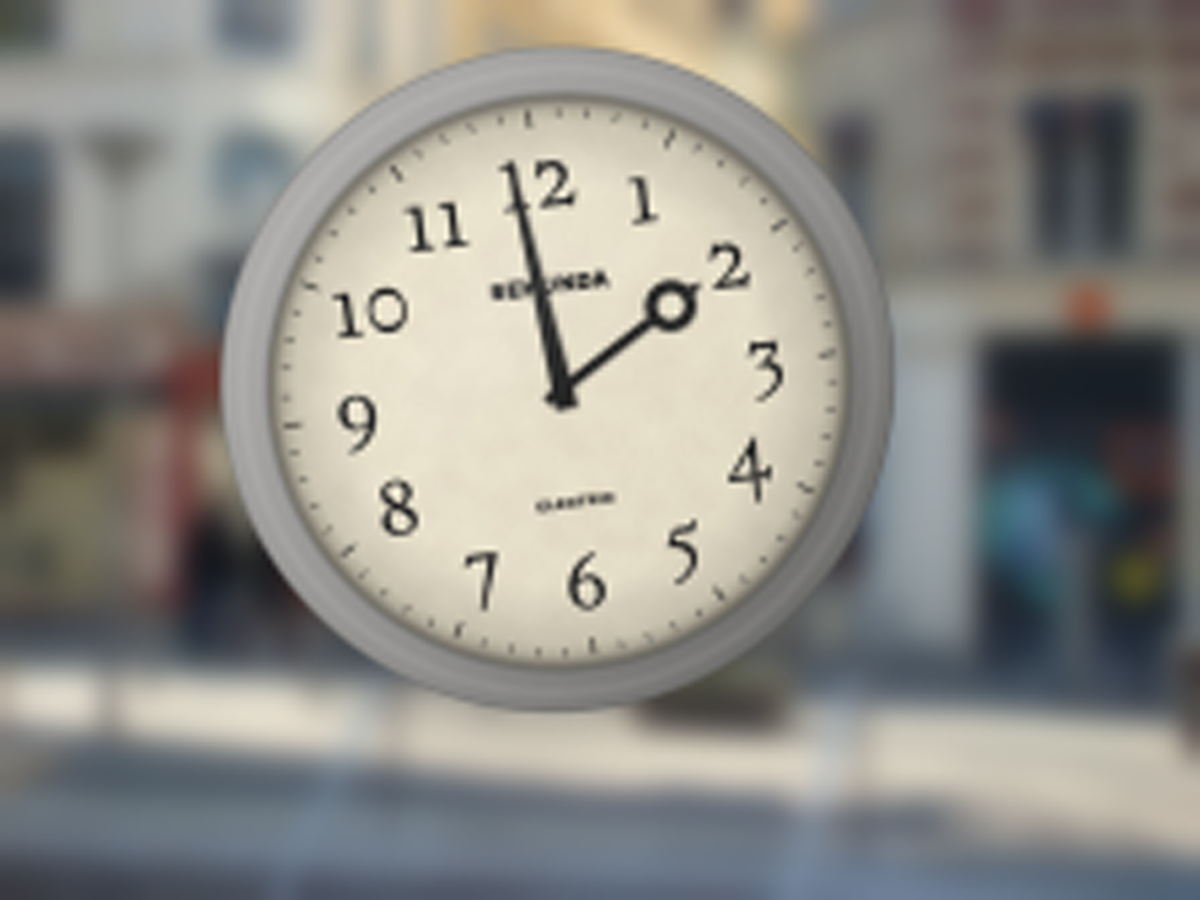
1:59
